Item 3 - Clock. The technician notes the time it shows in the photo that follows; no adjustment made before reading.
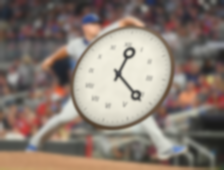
12:21
